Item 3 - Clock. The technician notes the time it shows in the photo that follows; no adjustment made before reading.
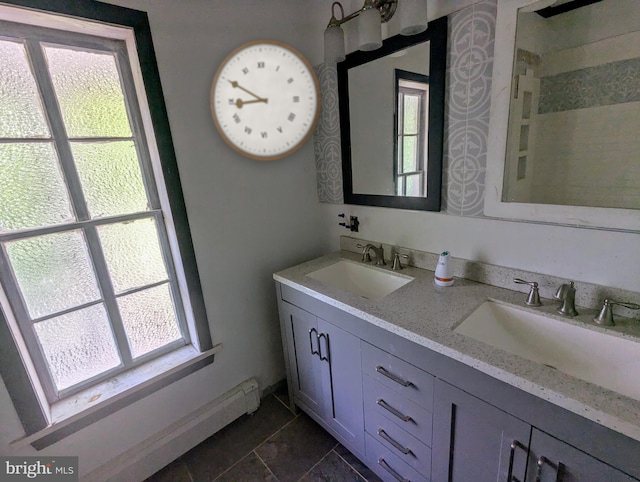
8:50
